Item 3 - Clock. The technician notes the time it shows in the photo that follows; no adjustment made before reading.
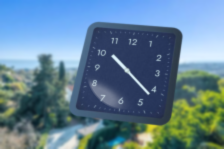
10:22
